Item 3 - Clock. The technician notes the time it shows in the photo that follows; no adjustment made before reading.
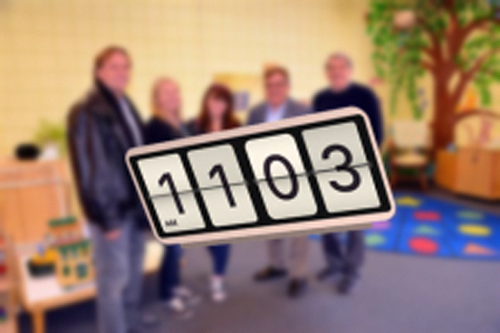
11:03
